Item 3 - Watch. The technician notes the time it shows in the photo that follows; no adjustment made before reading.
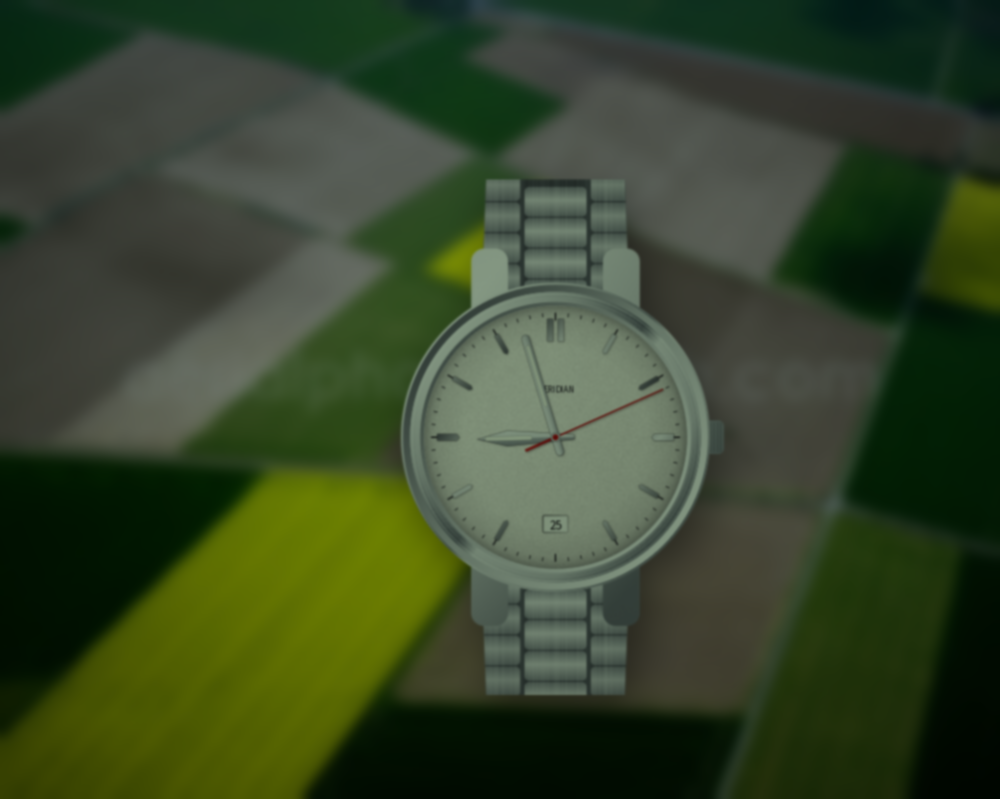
8:57:11
